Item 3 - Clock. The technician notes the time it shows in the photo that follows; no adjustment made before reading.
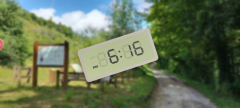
6:16
